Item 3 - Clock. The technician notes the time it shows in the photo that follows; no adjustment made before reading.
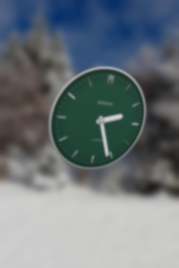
2:26
